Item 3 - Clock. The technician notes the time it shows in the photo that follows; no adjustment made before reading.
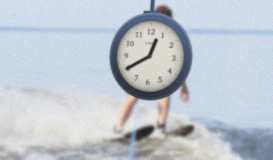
12:40
